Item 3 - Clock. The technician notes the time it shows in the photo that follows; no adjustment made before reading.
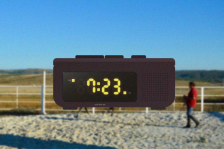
7:23
